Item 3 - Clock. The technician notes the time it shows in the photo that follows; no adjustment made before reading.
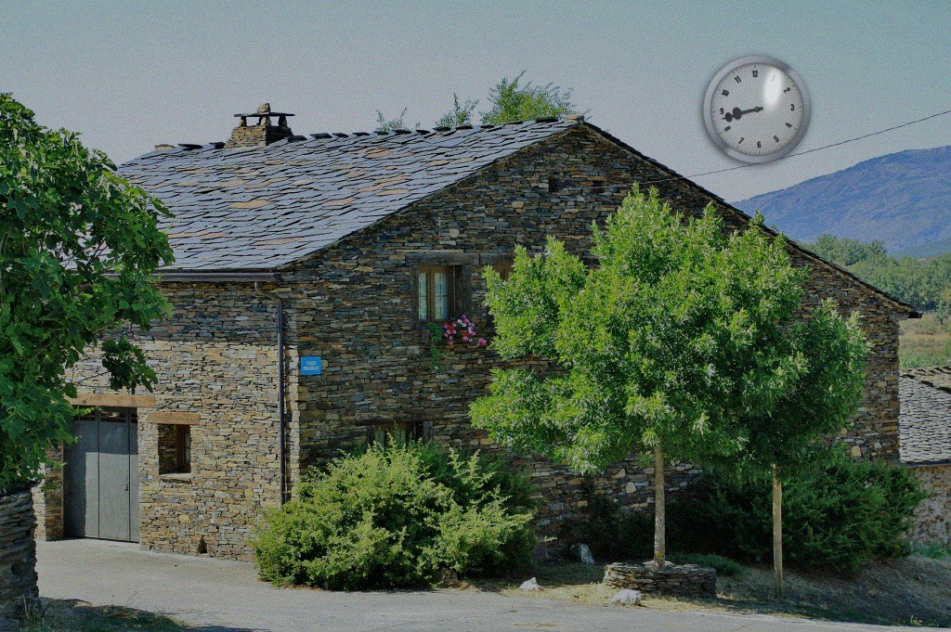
8:43
